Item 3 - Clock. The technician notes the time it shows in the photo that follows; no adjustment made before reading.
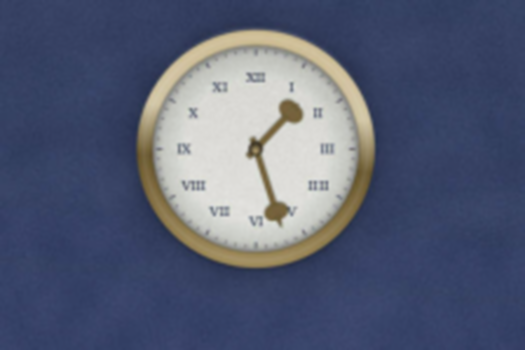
1:27
